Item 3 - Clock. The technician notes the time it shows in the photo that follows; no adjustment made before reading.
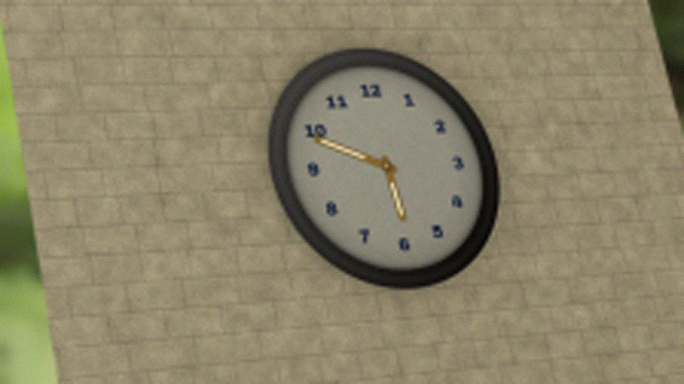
5:49
